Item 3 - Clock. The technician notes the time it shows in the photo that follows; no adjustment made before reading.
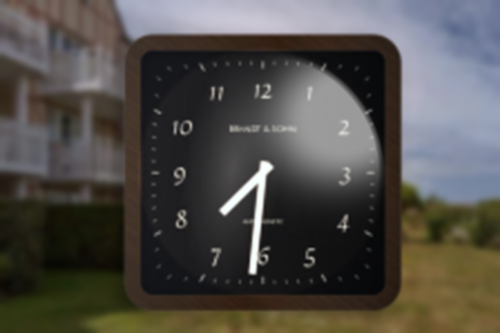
7:31
